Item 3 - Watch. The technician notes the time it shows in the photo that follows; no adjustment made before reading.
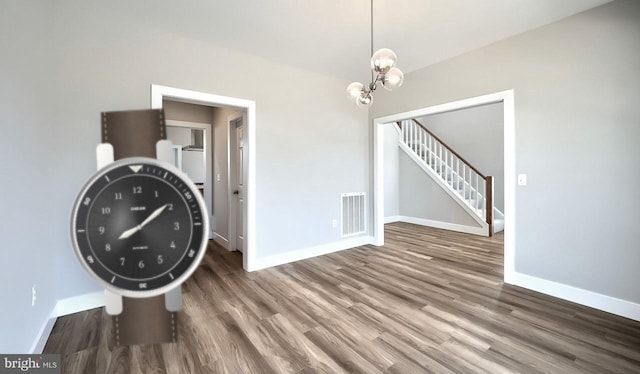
8:09
